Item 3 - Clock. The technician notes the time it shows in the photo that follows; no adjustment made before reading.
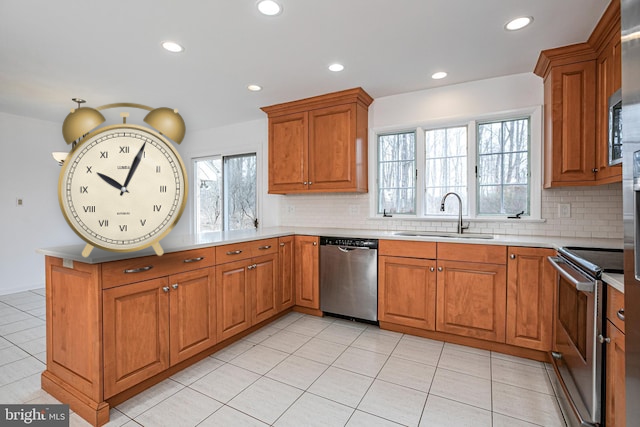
10:04
